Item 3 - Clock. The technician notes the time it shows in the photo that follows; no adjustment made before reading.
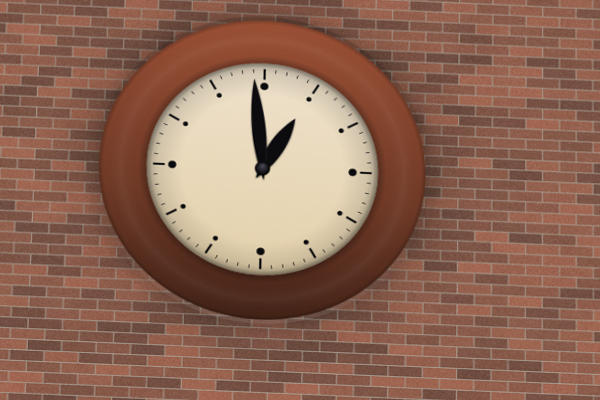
12:59
